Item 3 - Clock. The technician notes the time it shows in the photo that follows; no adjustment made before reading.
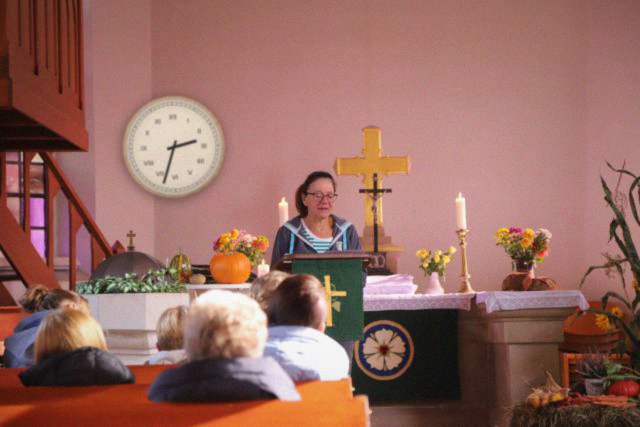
2:33
